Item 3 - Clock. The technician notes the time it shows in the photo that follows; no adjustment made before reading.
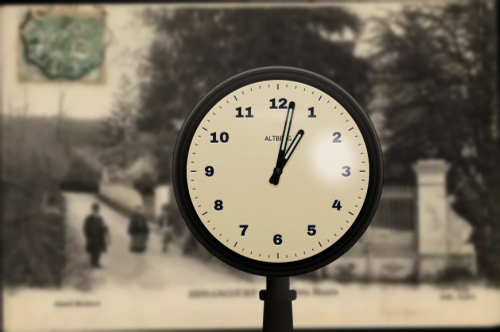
1:02
